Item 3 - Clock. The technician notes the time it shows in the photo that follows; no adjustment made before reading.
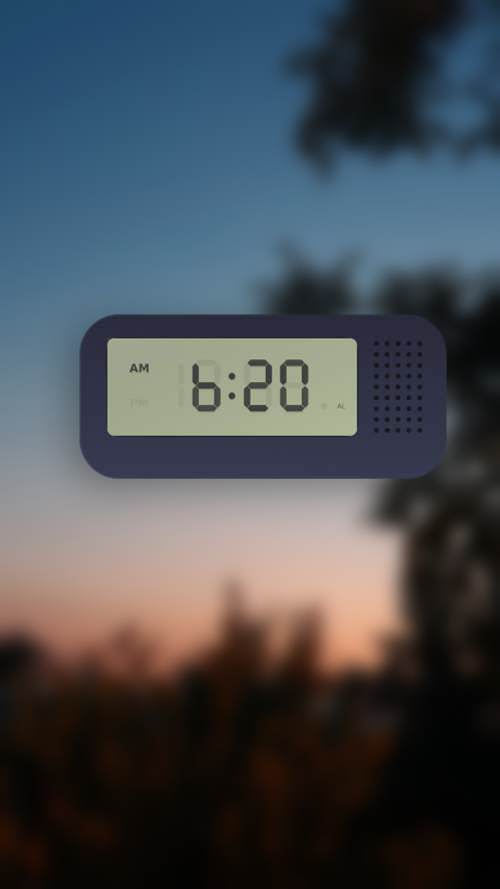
6:20
